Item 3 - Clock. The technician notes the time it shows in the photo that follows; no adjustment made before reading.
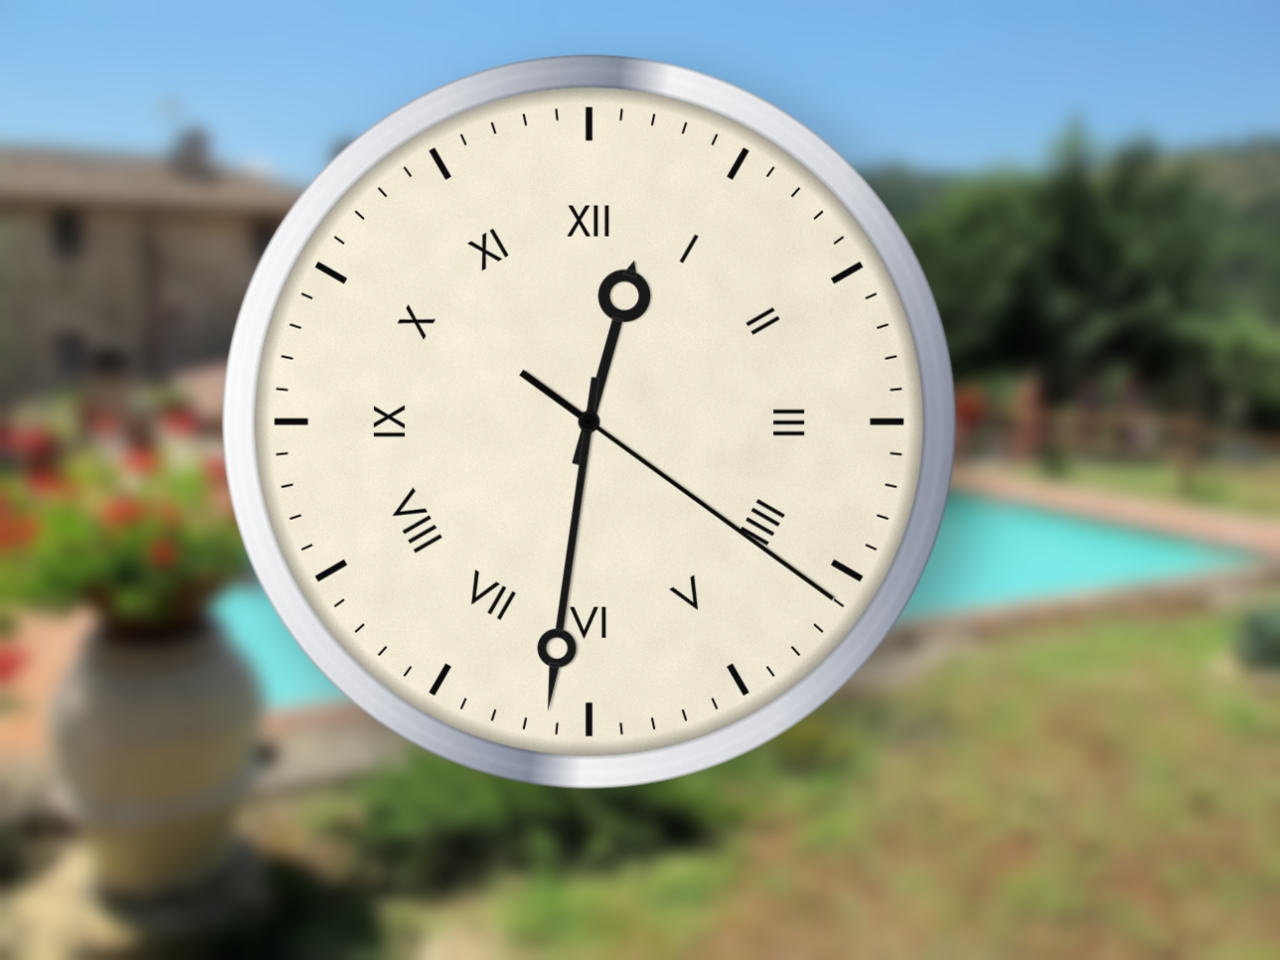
12:31:21
